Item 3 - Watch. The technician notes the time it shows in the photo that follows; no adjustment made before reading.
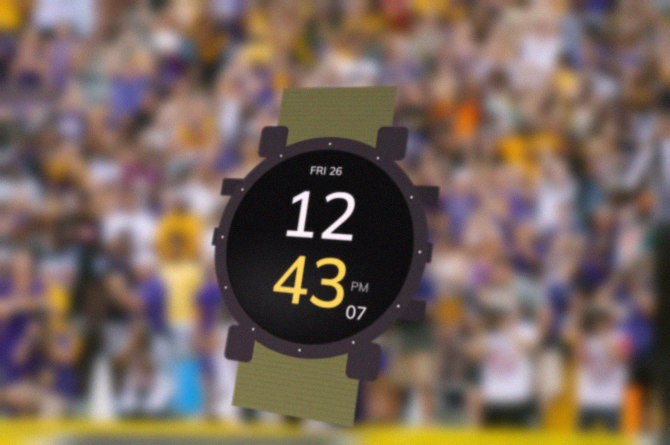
12:43:07
